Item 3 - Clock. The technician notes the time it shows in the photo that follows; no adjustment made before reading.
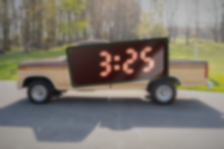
3:25
